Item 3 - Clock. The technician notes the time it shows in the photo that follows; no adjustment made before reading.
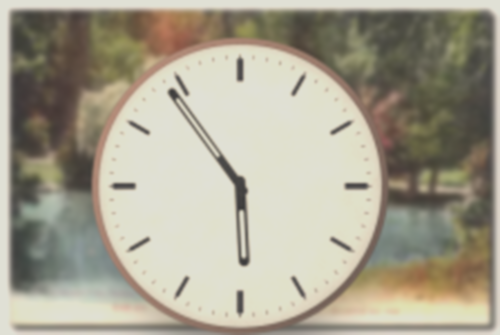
5:54
